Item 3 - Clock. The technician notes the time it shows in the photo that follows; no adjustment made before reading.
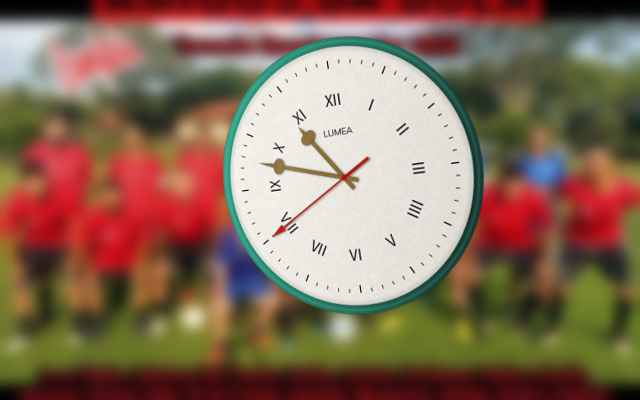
10:47:40
